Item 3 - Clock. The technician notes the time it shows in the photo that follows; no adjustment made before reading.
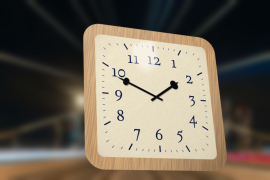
1:49
